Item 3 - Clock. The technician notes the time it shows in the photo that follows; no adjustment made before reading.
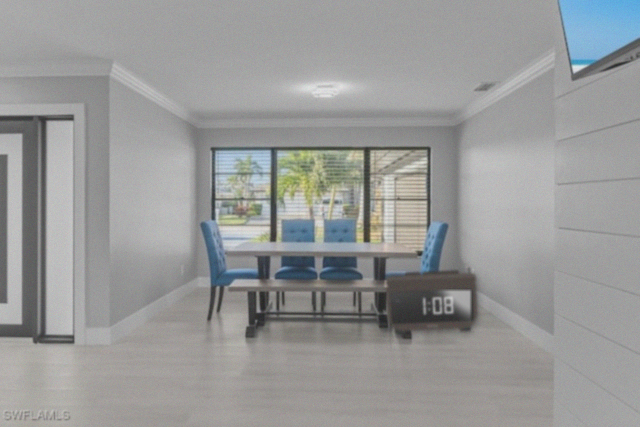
1:08
